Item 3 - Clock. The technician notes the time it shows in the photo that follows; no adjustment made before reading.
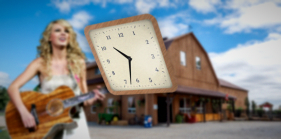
10:33
